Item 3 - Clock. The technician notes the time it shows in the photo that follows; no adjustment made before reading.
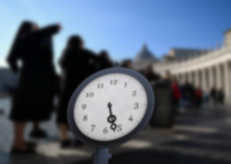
5:27
